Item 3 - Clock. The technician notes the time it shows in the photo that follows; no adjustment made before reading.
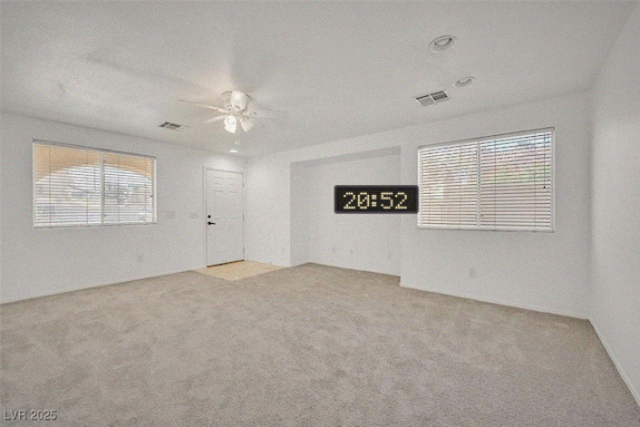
20:52
